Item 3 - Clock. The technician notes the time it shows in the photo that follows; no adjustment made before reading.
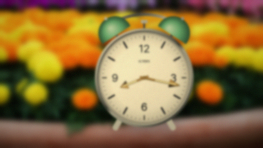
8:17
